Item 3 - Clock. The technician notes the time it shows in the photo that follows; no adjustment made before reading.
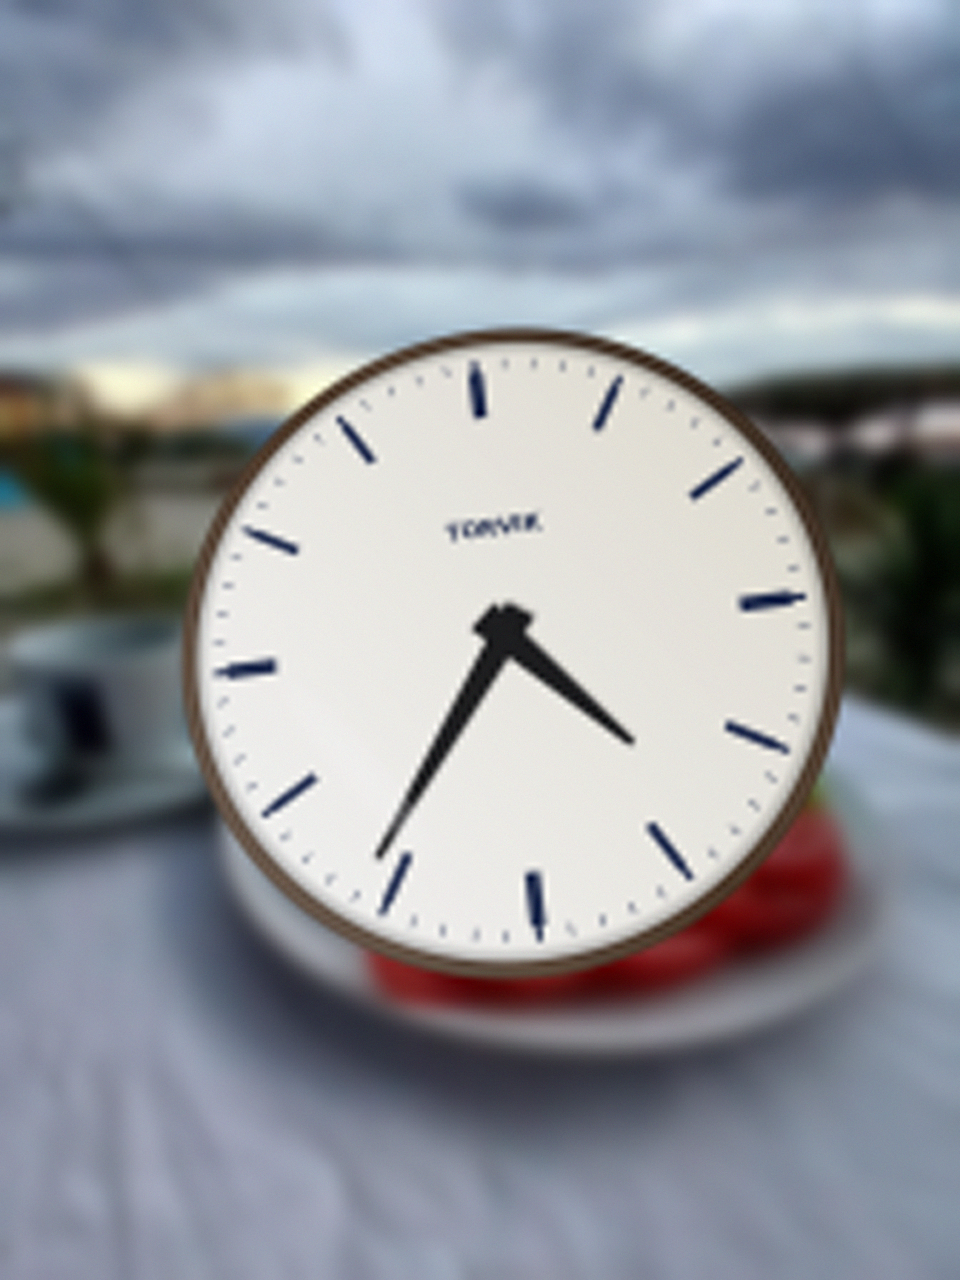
4:36
